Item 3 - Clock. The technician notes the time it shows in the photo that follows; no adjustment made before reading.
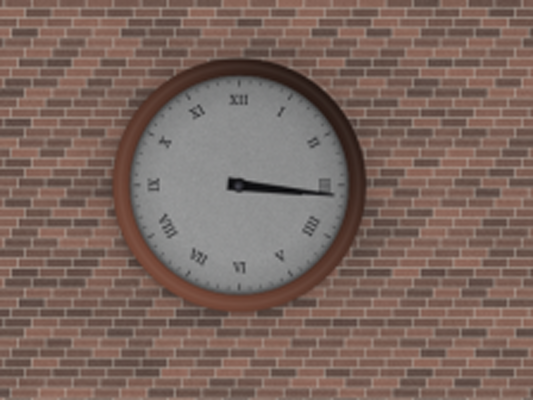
3:16
